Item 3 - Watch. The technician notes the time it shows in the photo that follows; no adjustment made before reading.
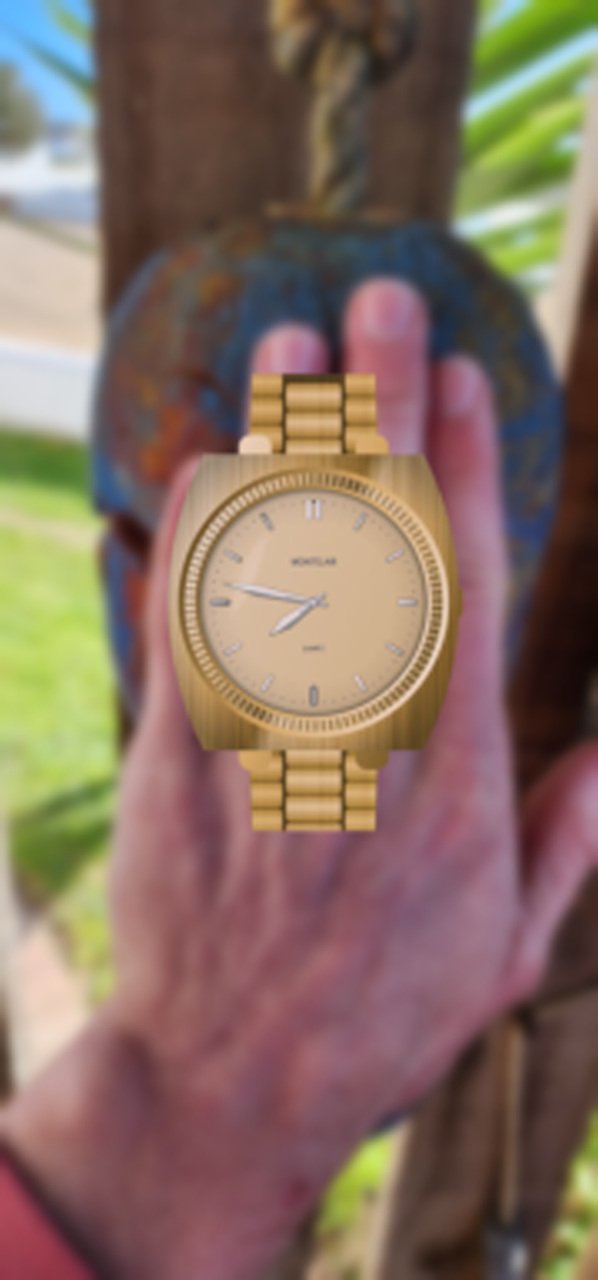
7:47
